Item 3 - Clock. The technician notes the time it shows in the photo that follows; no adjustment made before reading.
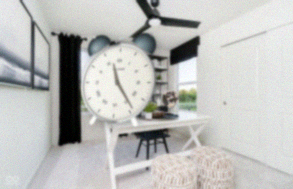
11:24
